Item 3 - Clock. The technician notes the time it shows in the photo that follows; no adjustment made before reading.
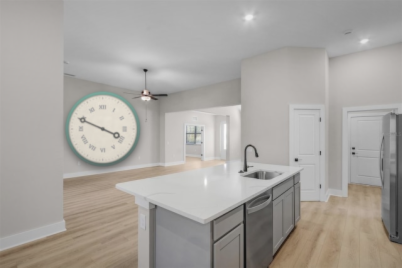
3:49
